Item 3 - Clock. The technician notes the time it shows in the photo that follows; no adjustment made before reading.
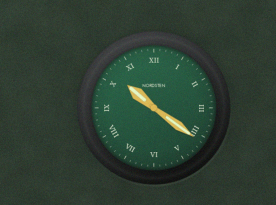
10:21
